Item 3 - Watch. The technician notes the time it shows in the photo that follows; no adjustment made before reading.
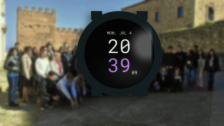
20:39
